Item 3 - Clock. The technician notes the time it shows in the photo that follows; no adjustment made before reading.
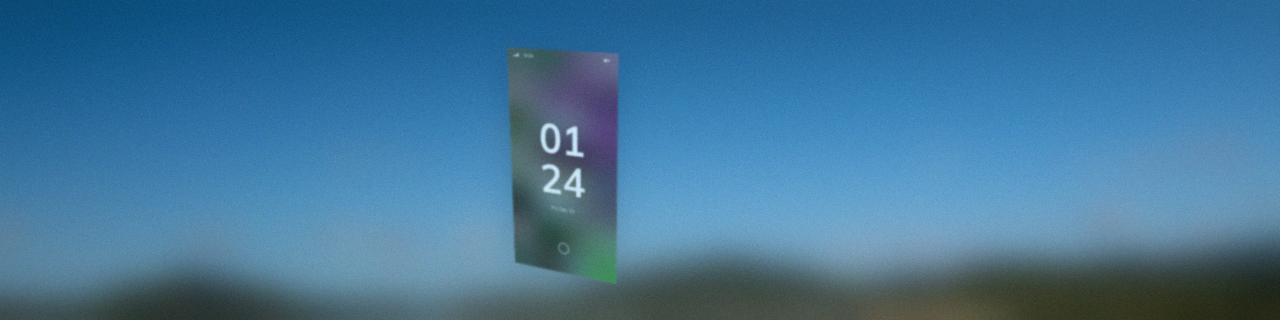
1:24
